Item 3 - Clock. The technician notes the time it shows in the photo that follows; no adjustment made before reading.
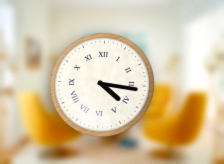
4:16
